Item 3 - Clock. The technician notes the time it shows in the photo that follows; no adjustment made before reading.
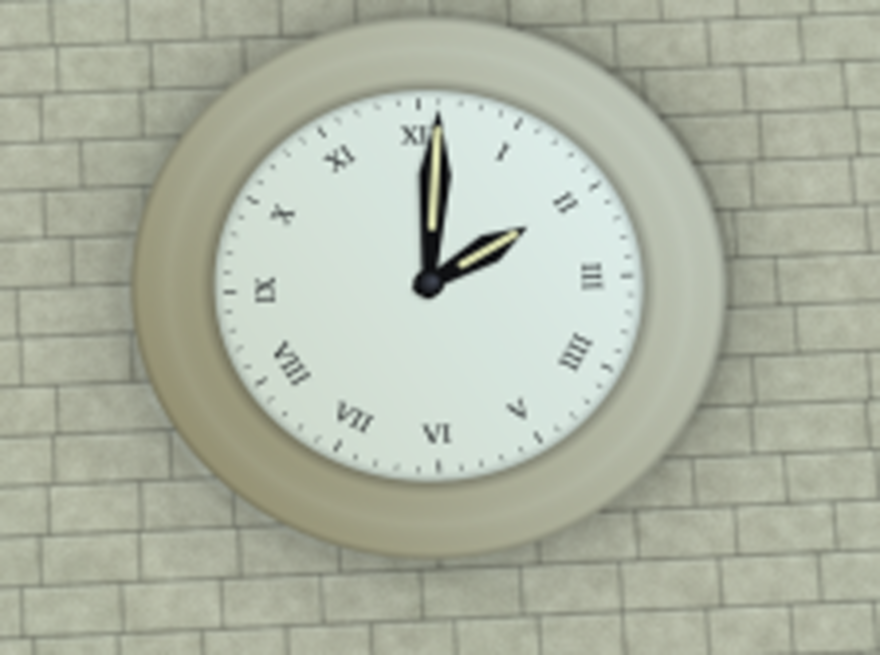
2:01
